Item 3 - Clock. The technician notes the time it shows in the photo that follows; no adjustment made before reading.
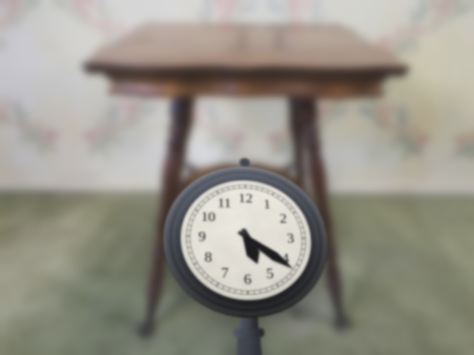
5:21
